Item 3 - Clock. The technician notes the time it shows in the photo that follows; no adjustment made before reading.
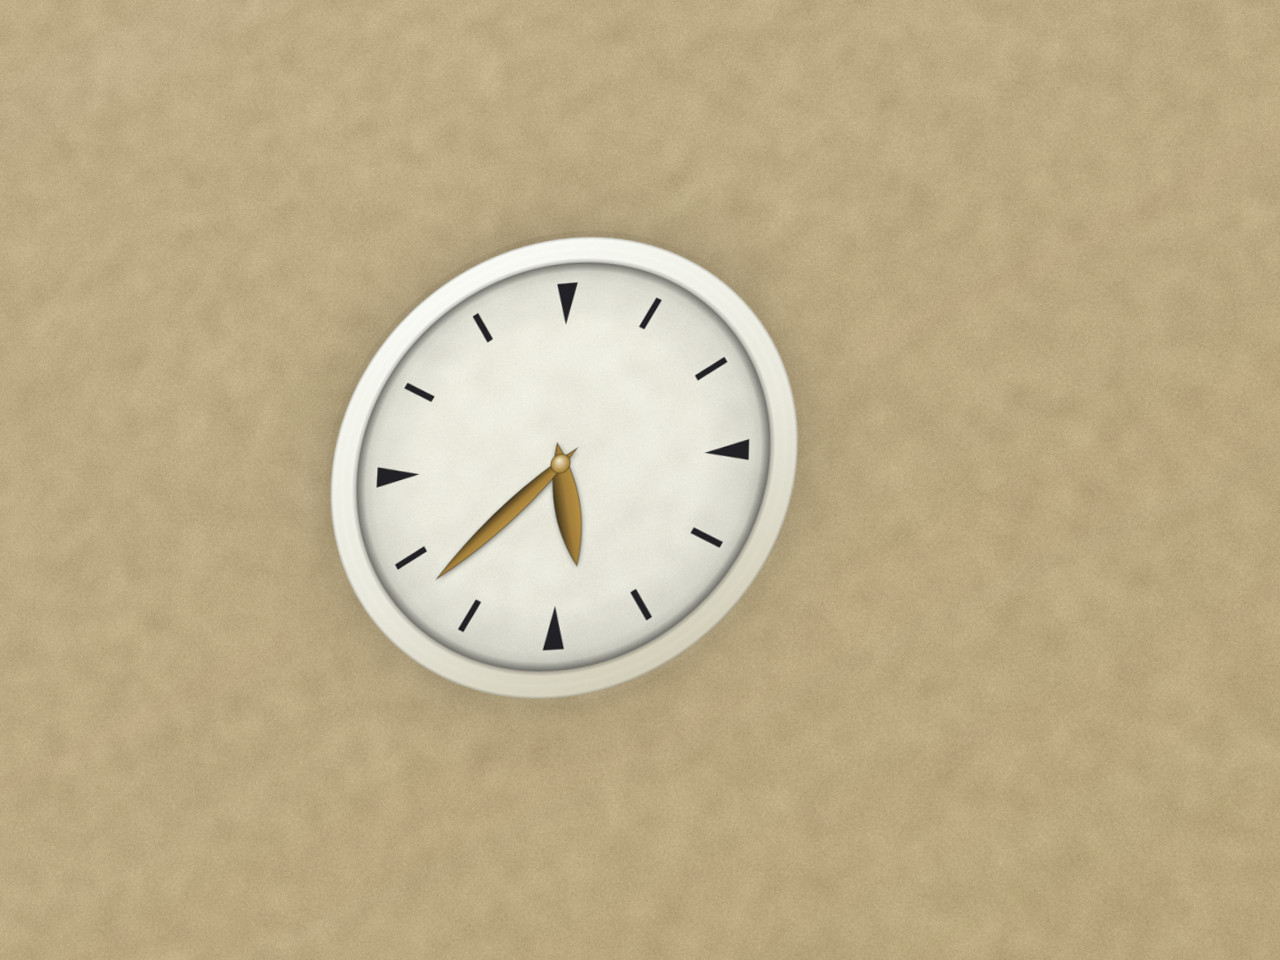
5:38
